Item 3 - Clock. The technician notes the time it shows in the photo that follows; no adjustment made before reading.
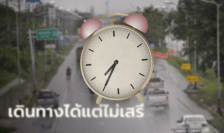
7:35
